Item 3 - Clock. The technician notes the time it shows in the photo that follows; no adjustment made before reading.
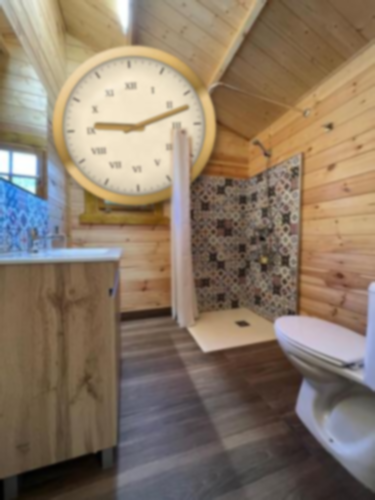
9:12
